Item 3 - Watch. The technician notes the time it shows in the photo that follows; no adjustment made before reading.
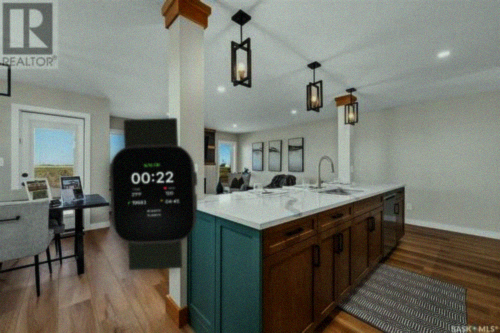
0:22
